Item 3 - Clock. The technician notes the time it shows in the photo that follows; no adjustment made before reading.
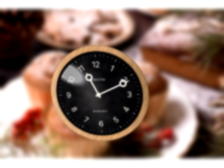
11:11
